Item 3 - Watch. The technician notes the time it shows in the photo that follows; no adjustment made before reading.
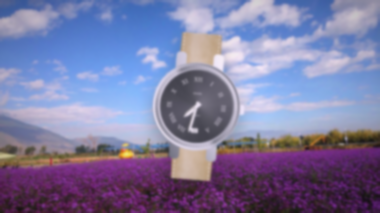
7:32
